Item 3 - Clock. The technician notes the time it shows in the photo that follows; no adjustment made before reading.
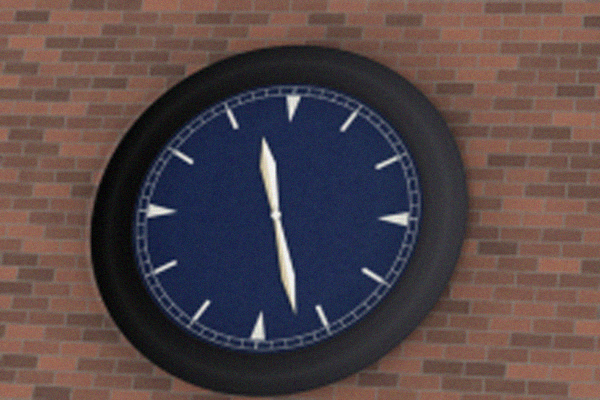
11:27
